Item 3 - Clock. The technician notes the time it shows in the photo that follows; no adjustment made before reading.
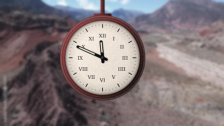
11:49
